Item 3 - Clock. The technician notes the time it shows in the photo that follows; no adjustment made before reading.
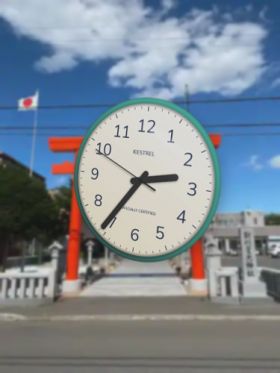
2:35:49
